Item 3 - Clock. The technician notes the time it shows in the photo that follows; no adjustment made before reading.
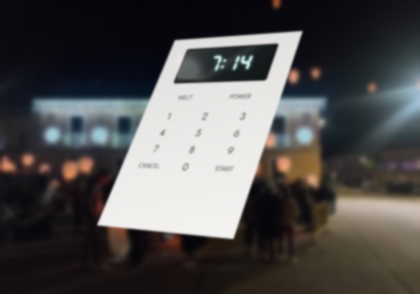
7:14
